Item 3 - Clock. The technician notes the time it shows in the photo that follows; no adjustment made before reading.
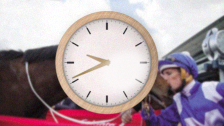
9:41
